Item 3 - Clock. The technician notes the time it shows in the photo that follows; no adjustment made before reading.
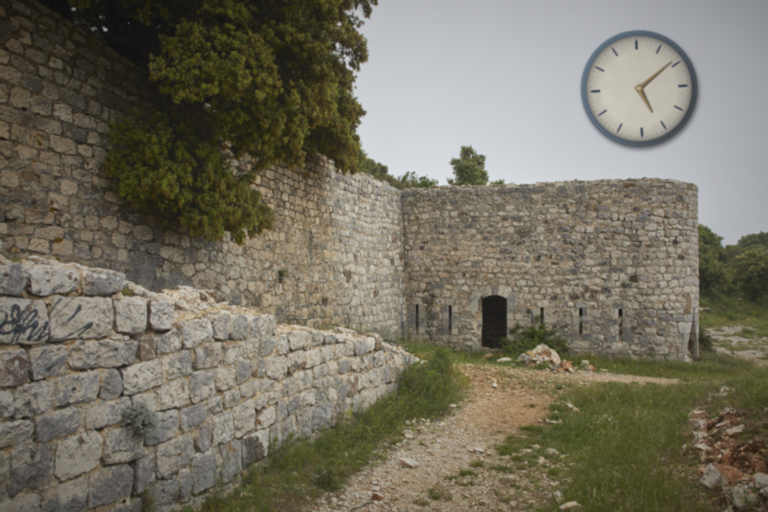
5:09
